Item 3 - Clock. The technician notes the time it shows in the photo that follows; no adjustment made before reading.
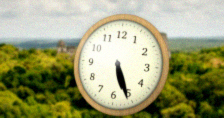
5:26
